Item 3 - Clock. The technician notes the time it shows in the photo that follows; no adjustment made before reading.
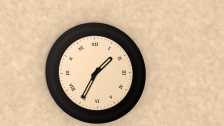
1:35
